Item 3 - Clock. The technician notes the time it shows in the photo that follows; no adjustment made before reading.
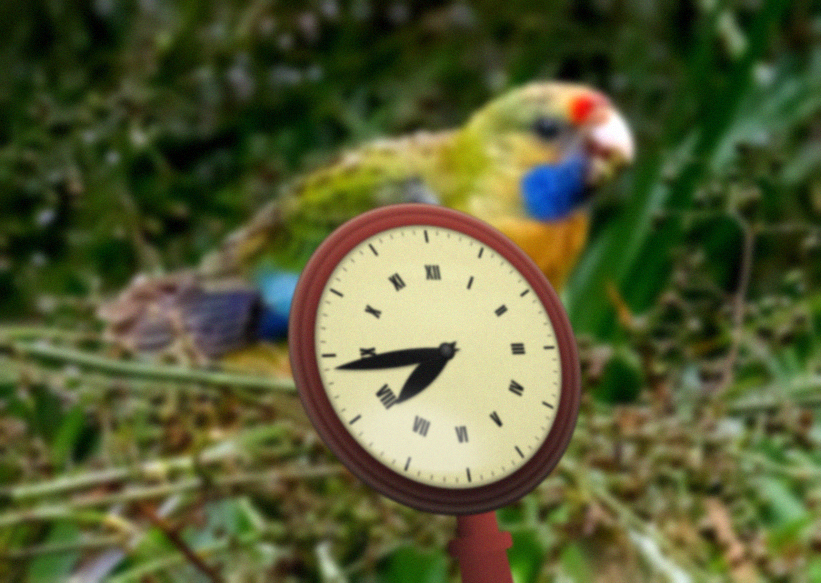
7:44
